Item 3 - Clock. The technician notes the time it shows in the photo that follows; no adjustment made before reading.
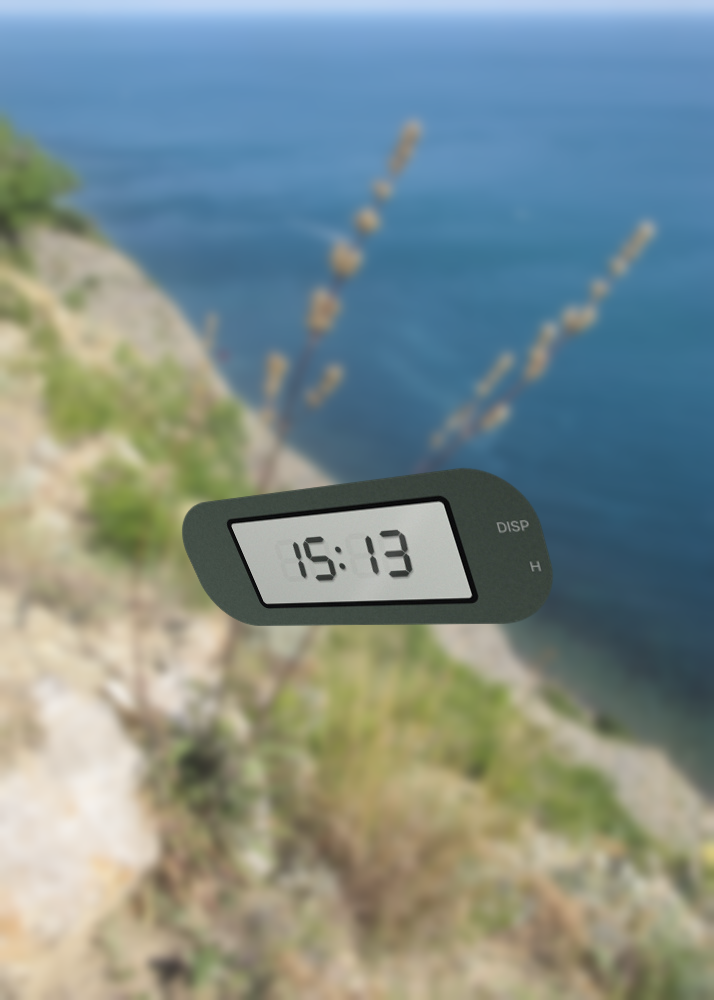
15:13
